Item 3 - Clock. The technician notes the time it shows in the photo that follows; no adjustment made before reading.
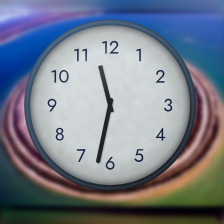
11:32
